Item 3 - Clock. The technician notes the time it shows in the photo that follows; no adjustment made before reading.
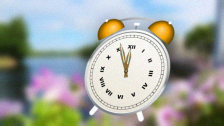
11:56
